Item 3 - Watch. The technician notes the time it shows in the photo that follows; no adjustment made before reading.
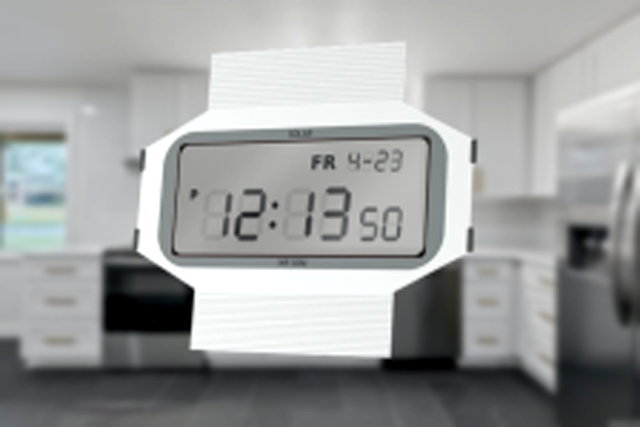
12:13:50
